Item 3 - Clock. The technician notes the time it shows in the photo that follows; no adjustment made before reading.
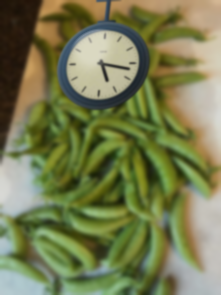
5:17
